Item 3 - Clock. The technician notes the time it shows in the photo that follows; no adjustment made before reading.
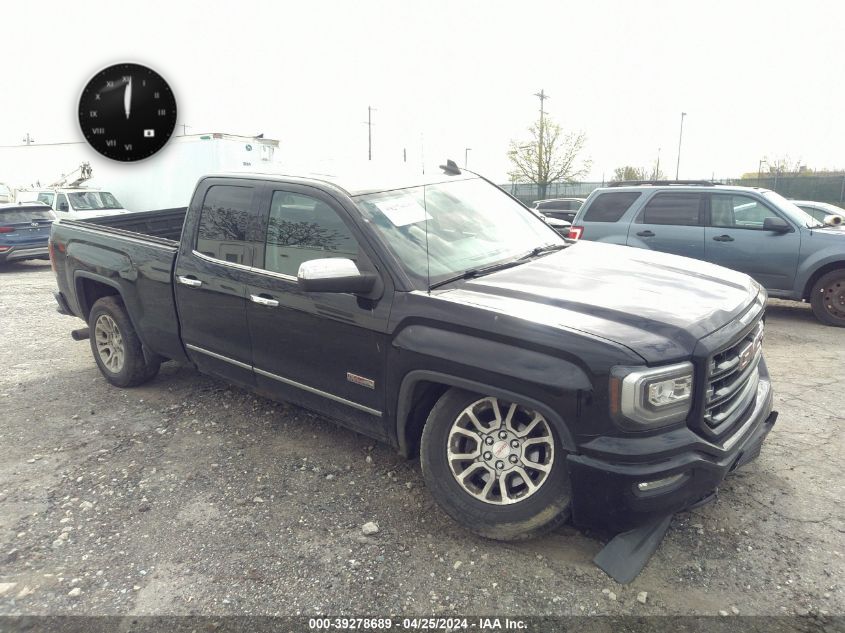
12:01
